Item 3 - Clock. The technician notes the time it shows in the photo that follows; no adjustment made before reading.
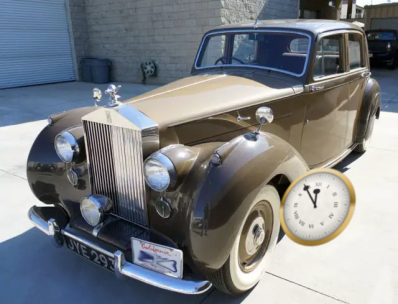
11:54
